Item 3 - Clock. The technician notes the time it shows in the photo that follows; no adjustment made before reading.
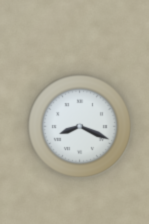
8:19
